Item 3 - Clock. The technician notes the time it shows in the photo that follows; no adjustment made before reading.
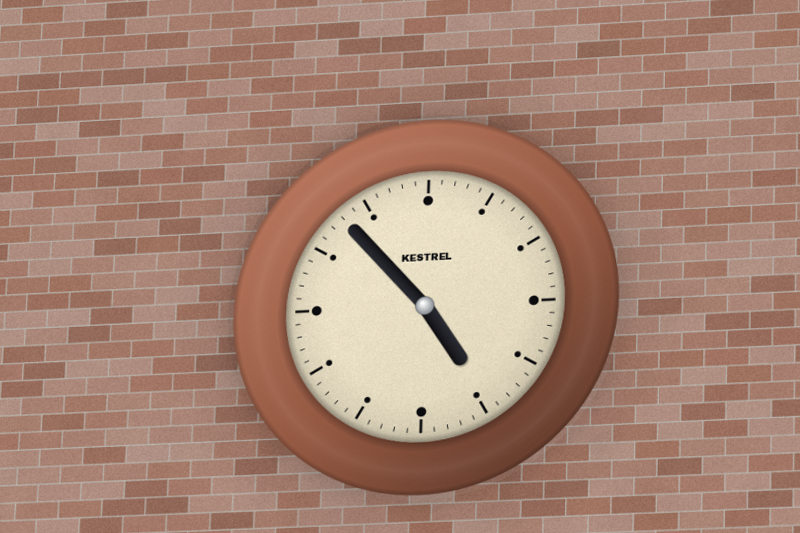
4:53
